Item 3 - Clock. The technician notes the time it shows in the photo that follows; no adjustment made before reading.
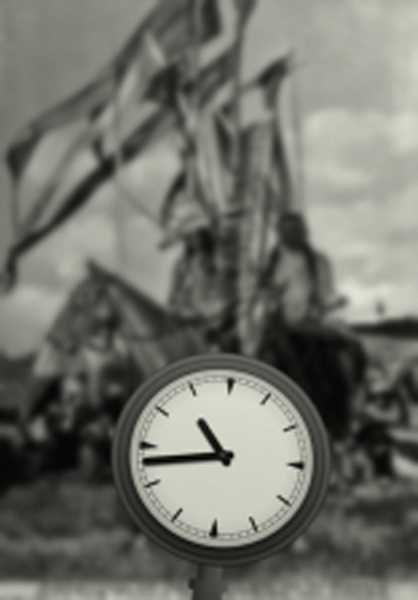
10:43
